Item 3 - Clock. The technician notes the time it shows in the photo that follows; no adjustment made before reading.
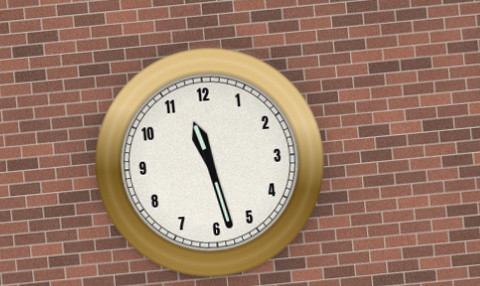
11:28
